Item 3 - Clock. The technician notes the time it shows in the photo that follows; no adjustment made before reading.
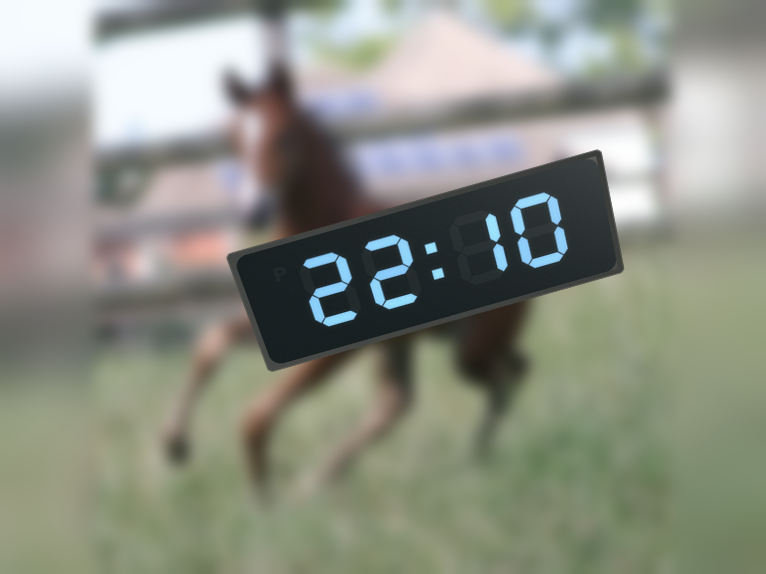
22:10
